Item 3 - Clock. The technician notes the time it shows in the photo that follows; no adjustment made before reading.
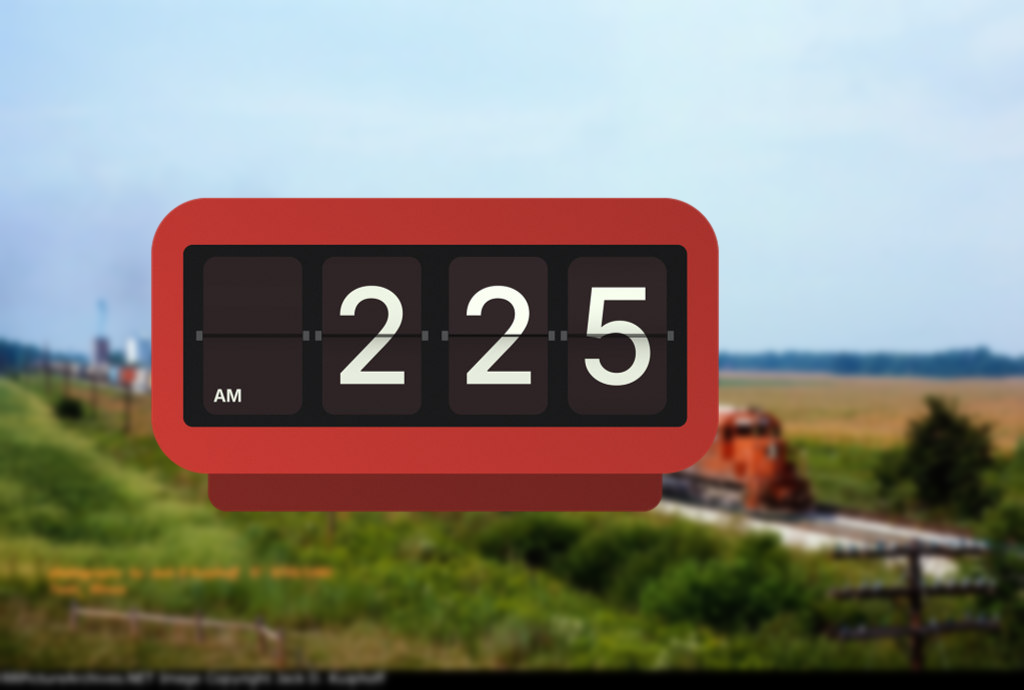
2:25
